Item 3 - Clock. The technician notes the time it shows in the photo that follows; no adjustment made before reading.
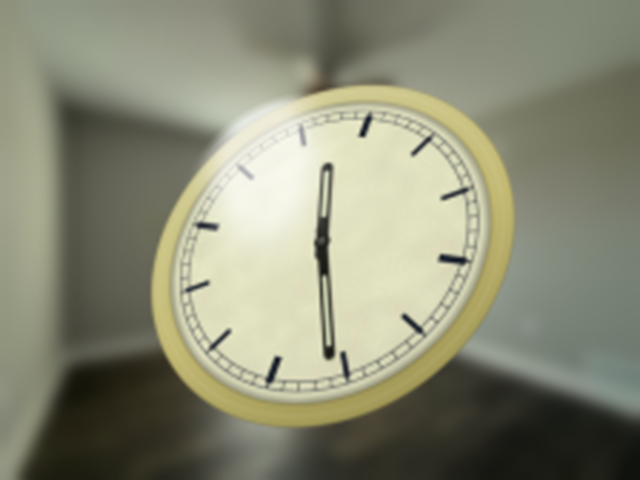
11:26
